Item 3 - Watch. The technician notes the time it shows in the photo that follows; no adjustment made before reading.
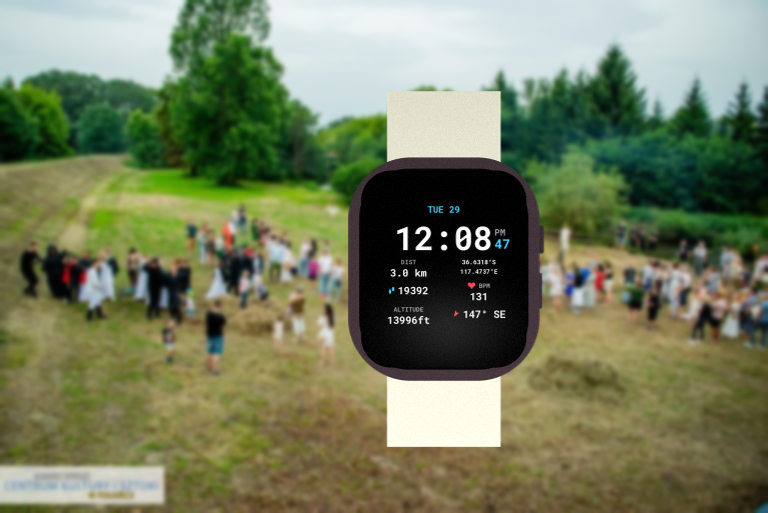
12:08:47
